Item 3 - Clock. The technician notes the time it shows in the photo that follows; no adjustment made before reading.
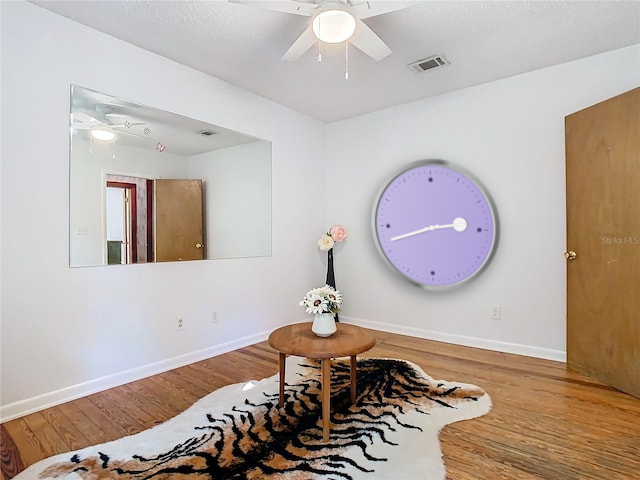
2:42
